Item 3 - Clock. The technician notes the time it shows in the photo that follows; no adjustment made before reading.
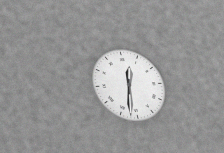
12:32
